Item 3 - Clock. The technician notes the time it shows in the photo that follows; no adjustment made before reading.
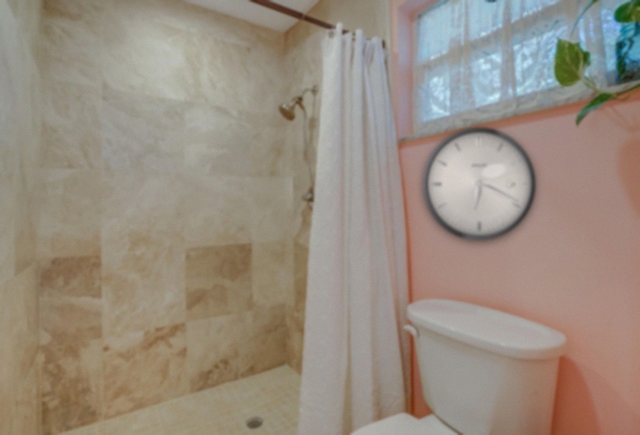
6:19
